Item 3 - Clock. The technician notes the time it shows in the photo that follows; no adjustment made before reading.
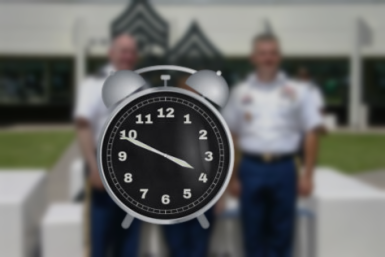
3:49
